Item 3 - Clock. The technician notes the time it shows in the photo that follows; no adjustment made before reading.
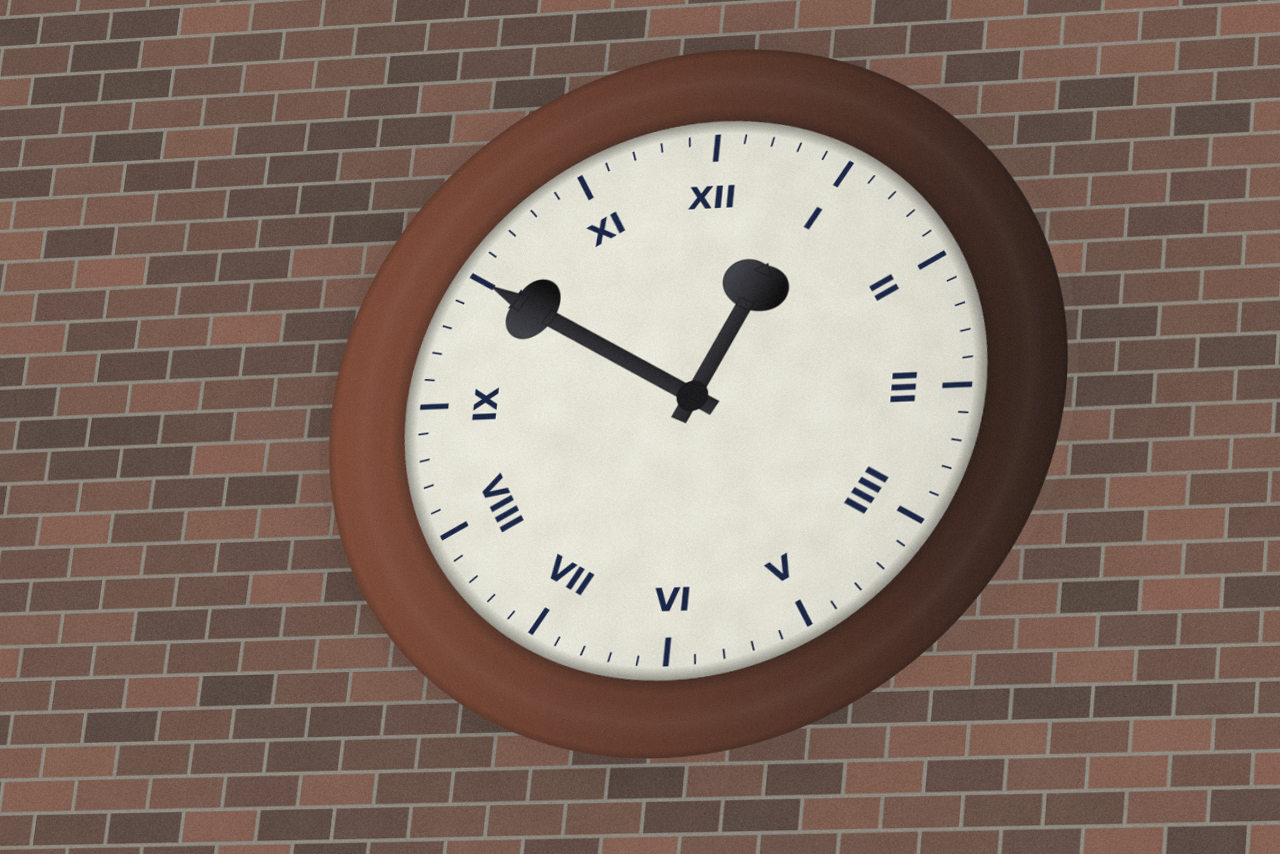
12:50
